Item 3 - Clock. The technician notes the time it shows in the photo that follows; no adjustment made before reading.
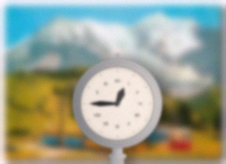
12:45
